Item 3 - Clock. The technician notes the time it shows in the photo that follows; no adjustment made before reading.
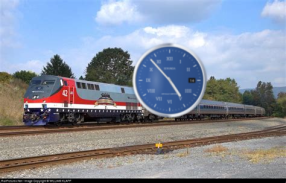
4:53
